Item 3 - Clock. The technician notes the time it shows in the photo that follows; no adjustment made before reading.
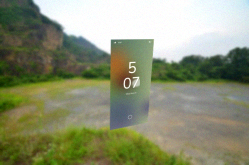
5:07
